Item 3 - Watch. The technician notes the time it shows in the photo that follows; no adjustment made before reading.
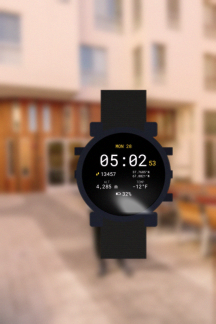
5:02
